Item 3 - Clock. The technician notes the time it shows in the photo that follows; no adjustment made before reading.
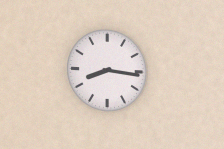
8:16
